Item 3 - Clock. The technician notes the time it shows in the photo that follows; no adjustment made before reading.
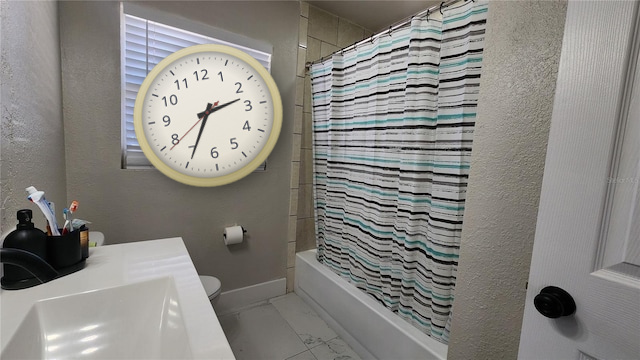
2:34:39
